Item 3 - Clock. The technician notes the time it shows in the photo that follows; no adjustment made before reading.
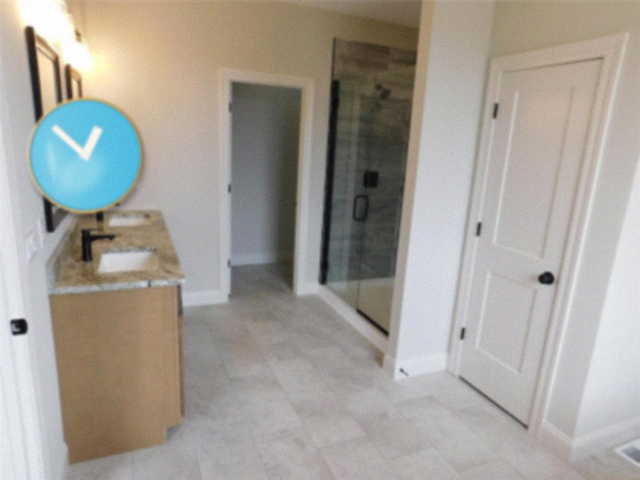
12:52
